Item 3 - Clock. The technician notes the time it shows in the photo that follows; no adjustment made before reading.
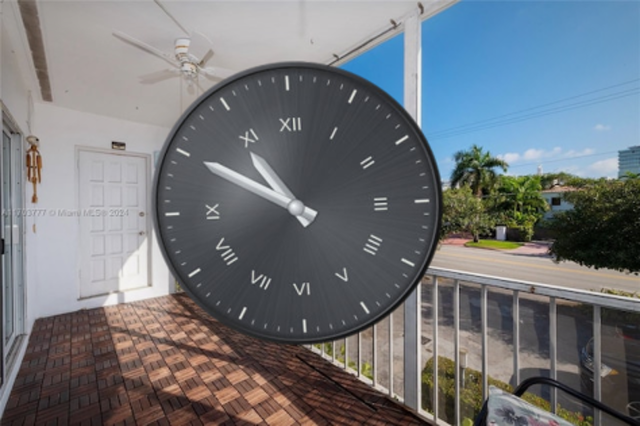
10:50
